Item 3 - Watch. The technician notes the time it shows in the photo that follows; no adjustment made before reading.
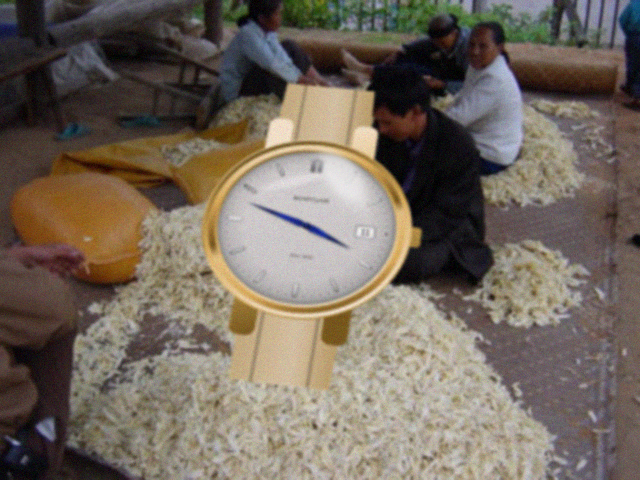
3:48
